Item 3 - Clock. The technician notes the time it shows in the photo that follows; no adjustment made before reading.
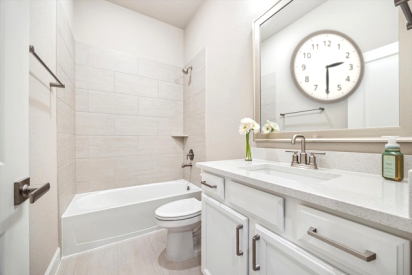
2:30
